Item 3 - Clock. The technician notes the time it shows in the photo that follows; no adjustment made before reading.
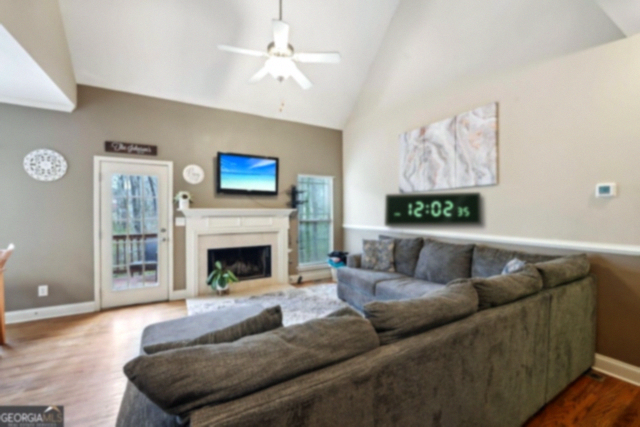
12:02
